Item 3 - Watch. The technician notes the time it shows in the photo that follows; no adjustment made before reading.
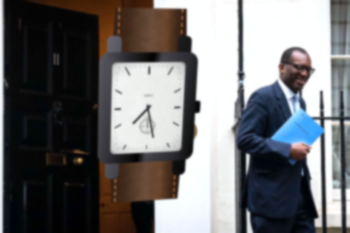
7:28
